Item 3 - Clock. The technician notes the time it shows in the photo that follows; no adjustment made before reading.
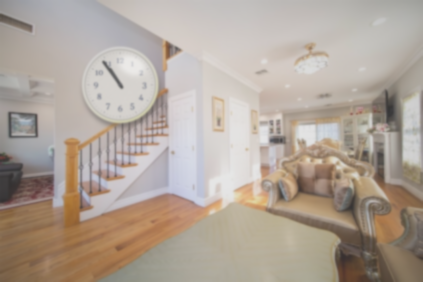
10:54
